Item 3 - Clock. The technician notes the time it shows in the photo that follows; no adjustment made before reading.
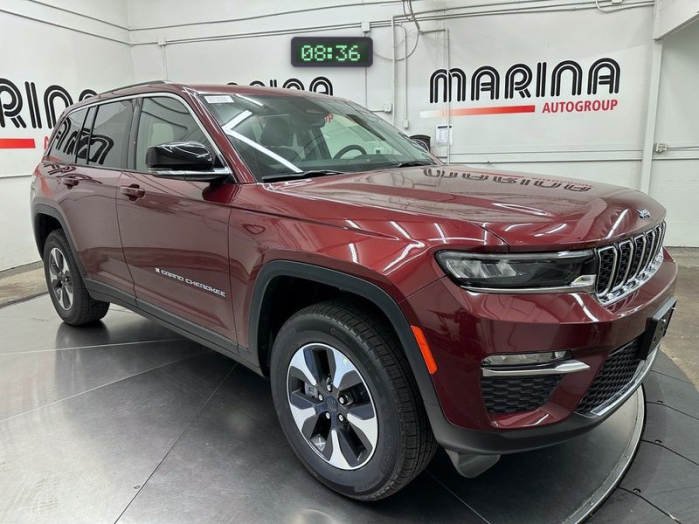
8:36
